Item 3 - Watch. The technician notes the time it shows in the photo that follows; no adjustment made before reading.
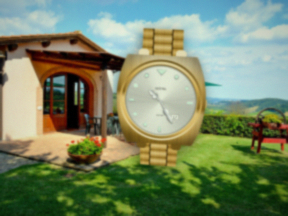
10:25
